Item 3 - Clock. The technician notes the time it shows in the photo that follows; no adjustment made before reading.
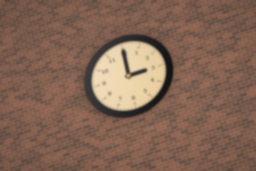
3:00
